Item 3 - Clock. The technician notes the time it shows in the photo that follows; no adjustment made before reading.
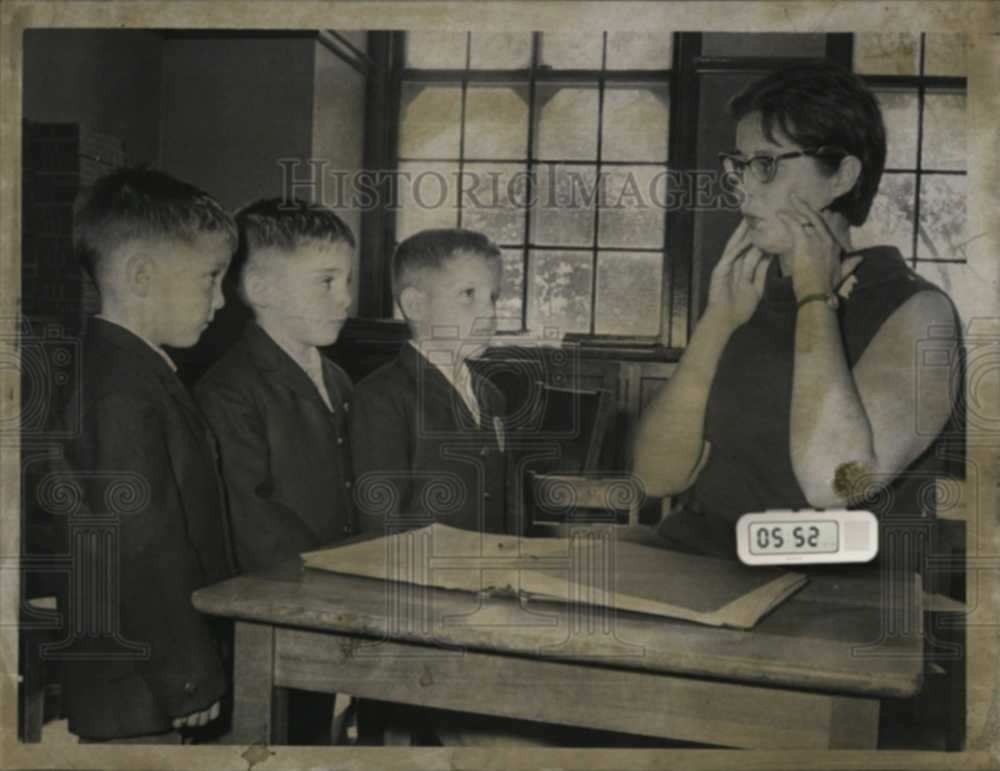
5:52
